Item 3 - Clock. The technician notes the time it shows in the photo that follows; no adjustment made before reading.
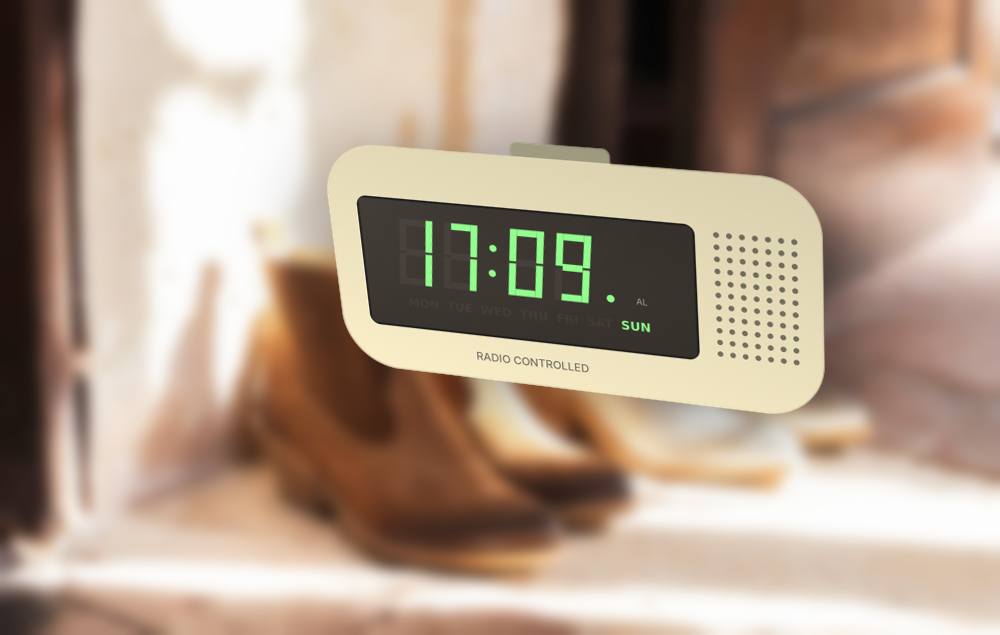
17:09
